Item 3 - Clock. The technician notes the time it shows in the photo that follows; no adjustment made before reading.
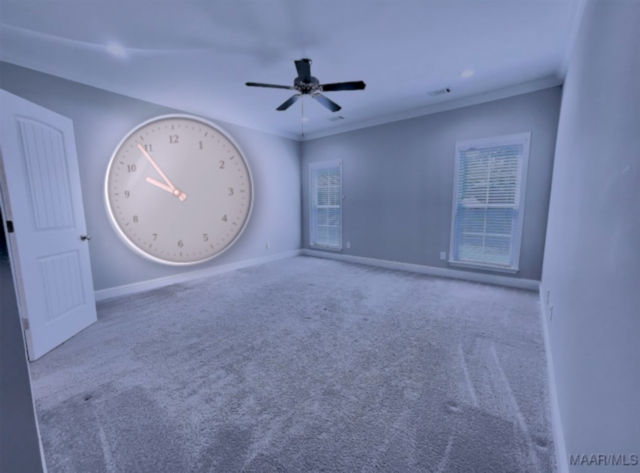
9:54
